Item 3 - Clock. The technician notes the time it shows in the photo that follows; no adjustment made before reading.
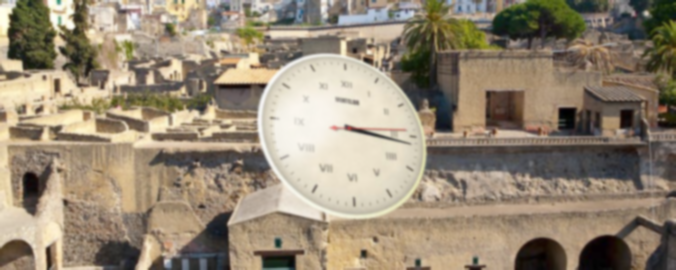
3:16:14
